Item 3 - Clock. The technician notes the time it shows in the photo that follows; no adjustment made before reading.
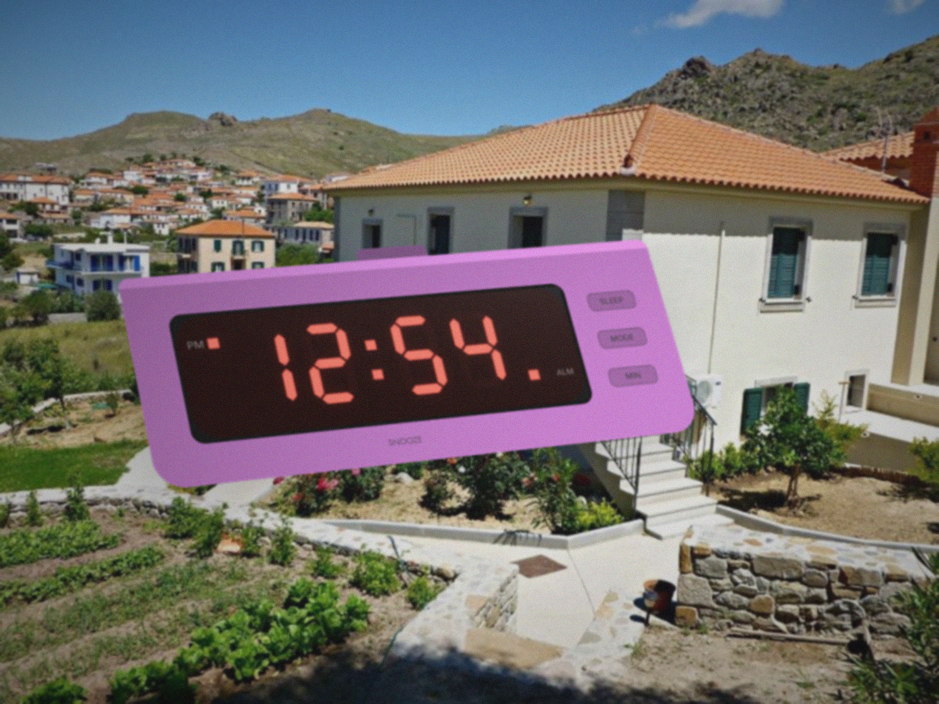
12:54
